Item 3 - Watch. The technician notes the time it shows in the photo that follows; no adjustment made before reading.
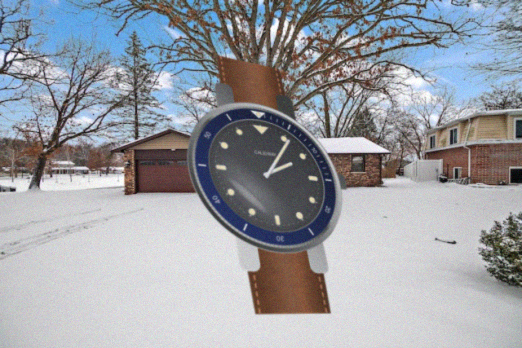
2:06
